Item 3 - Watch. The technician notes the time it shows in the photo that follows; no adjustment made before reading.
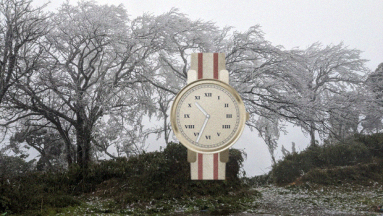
10:34
